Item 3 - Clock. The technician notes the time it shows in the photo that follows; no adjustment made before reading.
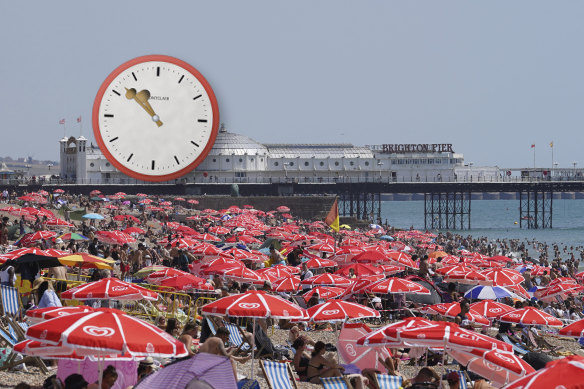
10:52
